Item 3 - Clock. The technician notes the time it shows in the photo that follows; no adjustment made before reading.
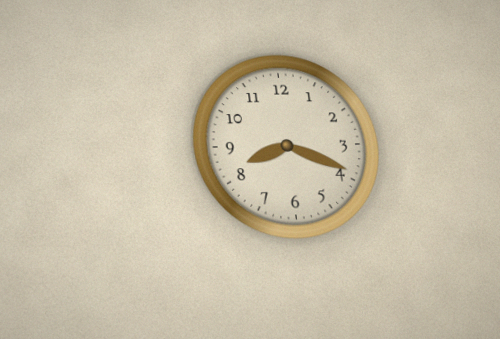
8:19
